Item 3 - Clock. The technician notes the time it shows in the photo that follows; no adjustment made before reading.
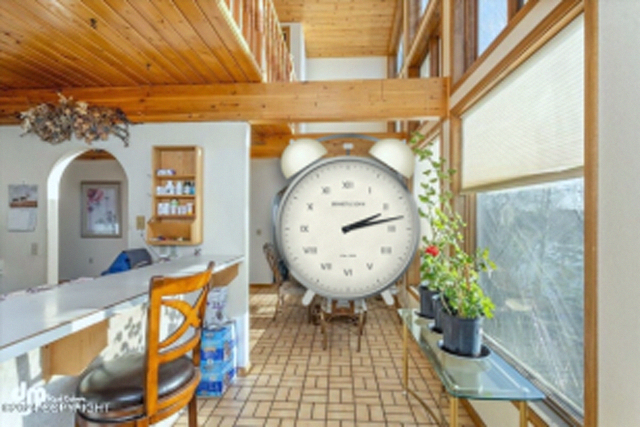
2:13
